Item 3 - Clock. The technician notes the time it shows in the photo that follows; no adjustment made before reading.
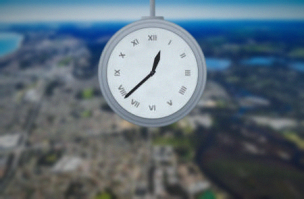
12:38
